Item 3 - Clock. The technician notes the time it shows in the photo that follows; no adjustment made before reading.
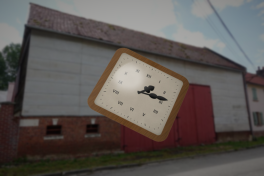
1:13
